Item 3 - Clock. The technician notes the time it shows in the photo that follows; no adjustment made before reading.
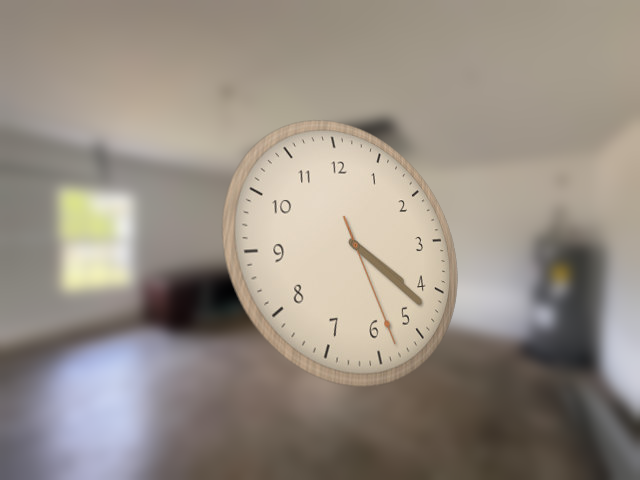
4:22:28
